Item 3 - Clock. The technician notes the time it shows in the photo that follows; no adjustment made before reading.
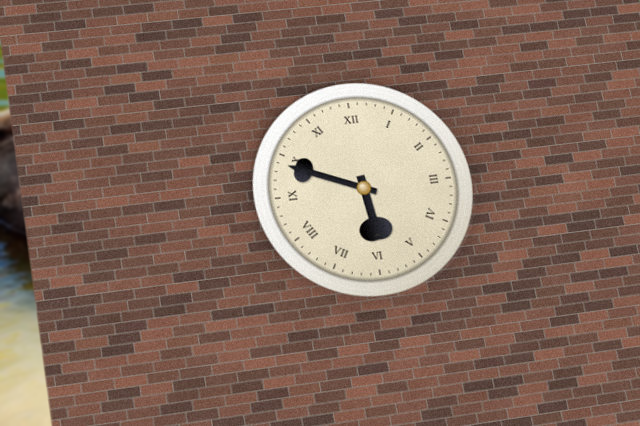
5:49
